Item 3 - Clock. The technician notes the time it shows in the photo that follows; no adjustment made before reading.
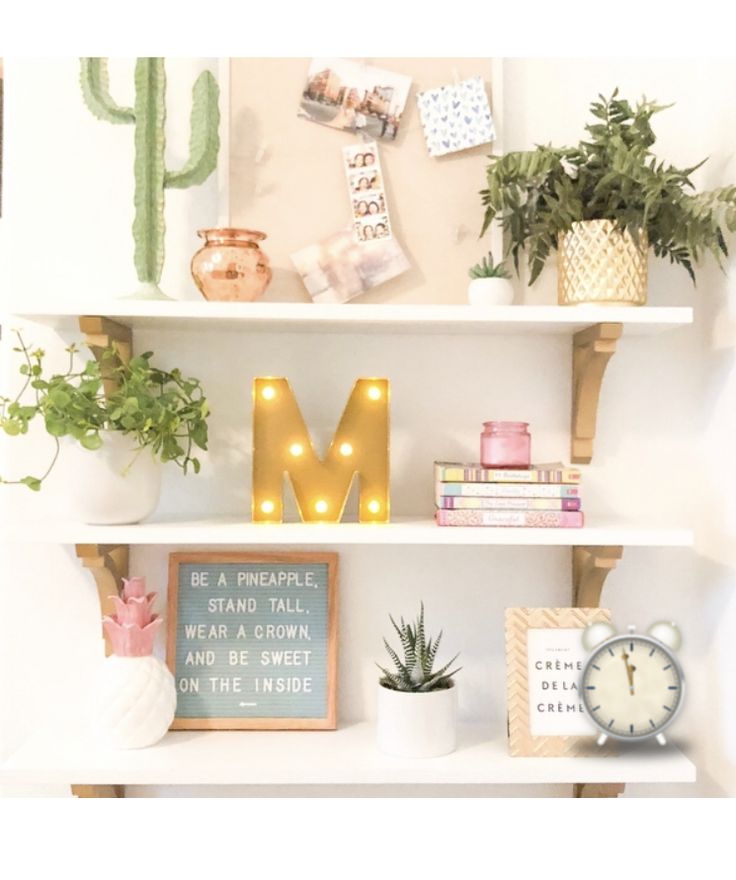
11:58
